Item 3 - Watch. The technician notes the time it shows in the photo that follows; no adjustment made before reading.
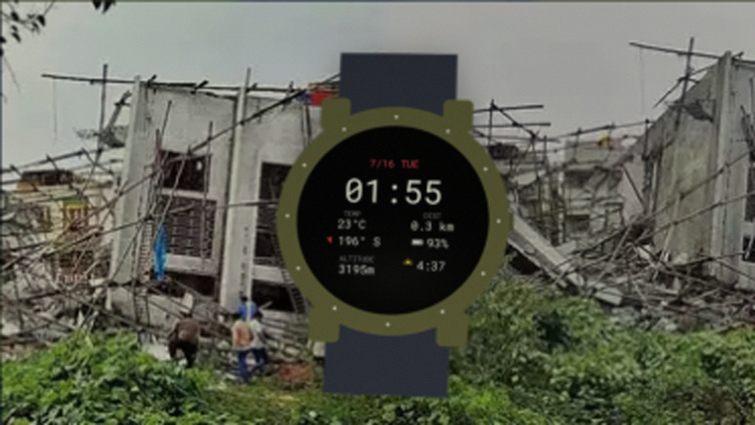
1:55
